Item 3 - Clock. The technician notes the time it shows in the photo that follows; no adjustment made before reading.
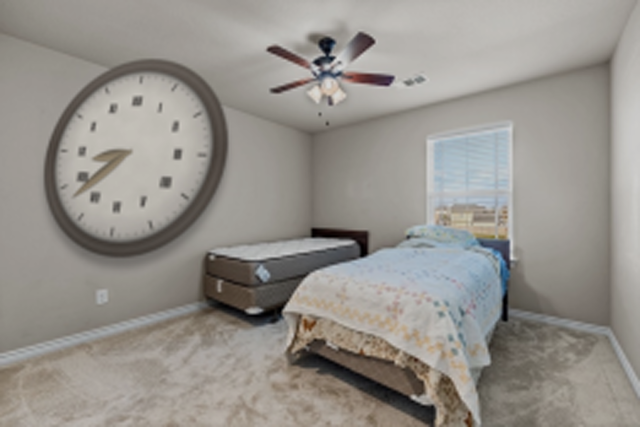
8:38
